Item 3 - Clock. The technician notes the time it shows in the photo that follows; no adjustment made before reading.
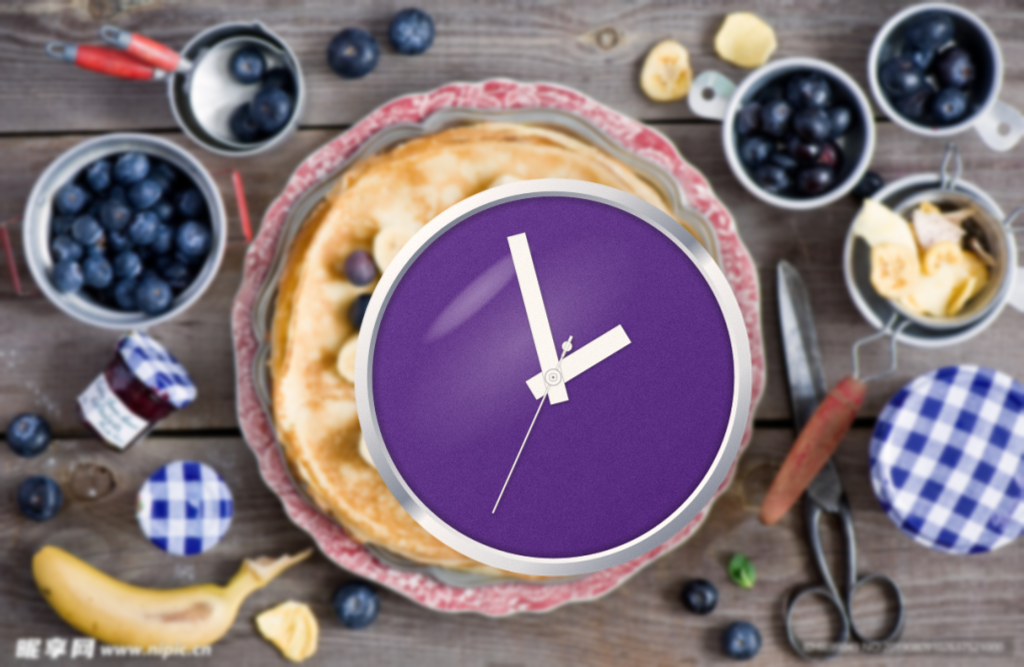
1:57:34
